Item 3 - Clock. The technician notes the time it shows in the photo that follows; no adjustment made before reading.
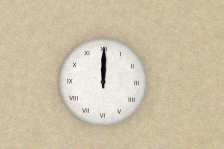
12:00
